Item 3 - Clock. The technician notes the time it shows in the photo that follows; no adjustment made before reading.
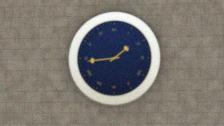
1:44
